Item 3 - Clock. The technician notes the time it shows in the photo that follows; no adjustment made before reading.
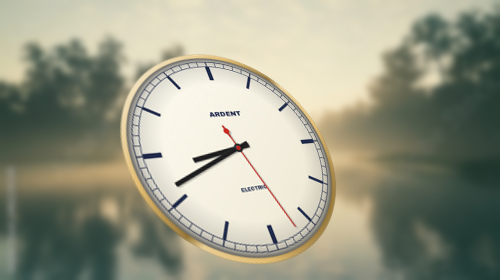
8:41:27
